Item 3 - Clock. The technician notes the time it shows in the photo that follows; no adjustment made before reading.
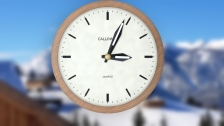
3:04
